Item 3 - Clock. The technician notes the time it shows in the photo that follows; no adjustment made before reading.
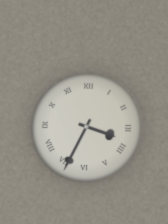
3:34
